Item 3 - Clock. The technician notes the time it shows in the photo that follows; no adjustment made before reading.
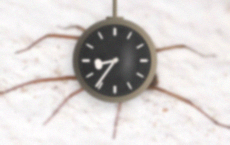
8:36
